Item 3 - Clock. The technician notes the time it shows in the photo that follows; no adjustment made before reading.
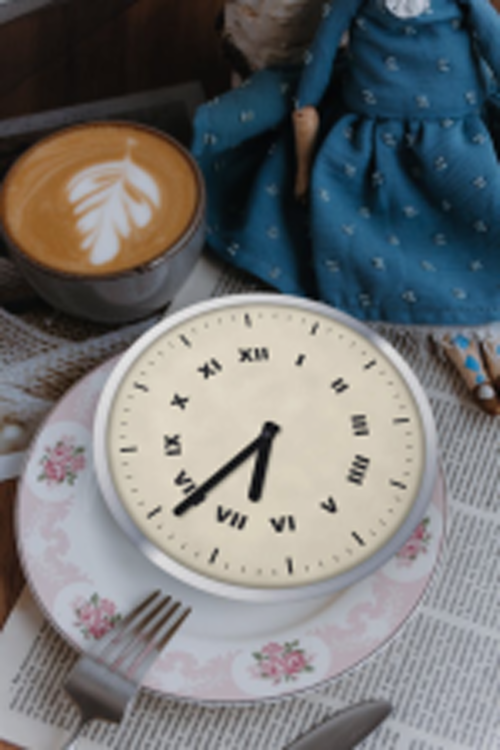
6:39
